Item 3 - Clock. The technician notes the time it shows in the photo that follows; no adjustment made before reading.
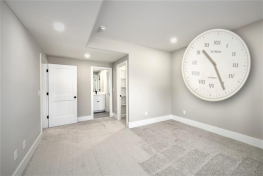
10:25
